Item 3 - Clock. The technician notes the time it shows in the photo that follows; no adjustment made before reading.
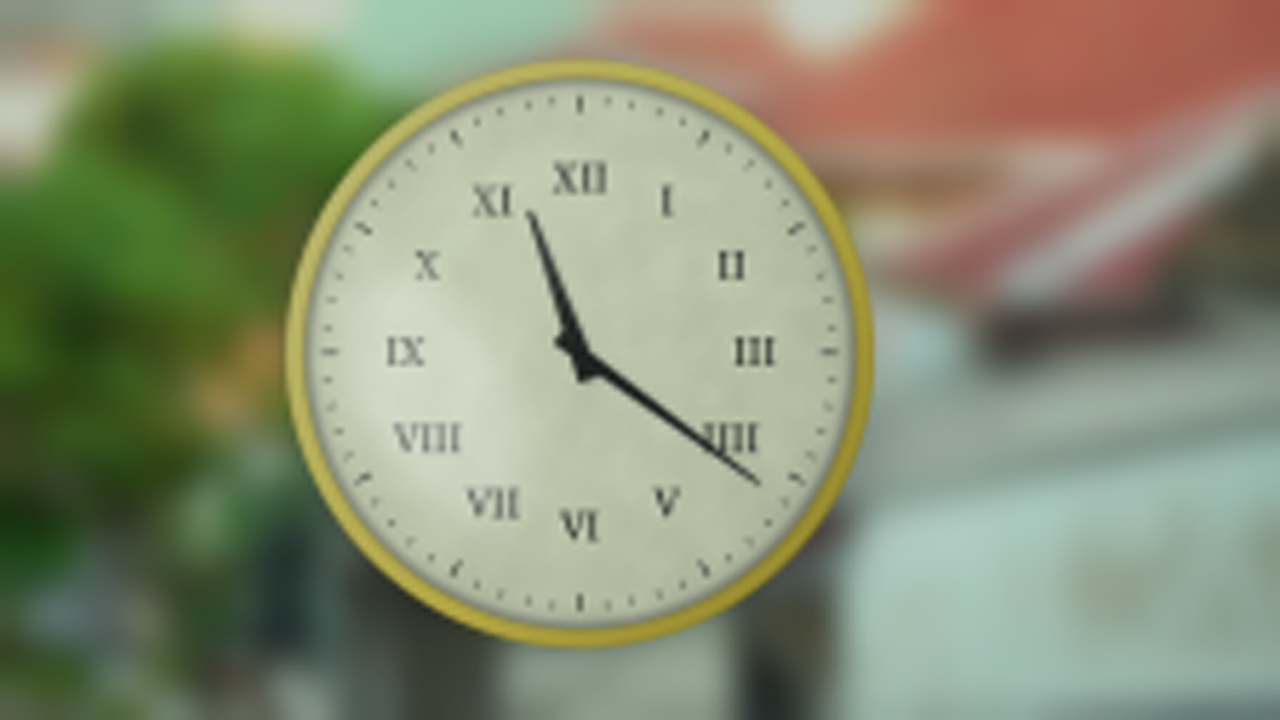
11:21
